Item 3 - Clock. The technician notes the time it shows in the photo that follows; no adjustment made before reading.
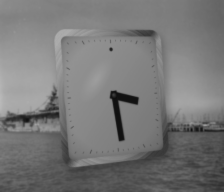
3:29
